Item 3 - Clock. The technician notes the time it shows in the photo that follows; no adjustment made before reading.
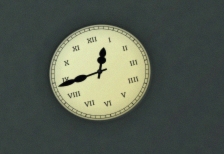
12:44
